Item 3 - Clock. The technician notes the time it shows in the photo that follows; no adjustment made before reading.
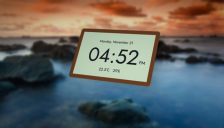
4:52
